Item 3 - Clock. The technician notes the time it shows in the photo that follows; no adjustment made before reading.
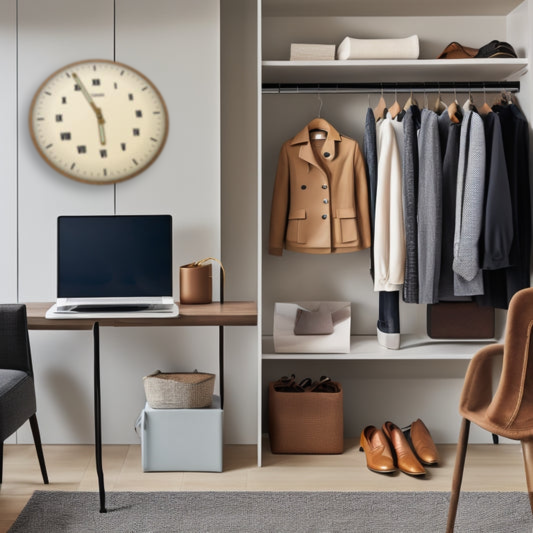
5:56
